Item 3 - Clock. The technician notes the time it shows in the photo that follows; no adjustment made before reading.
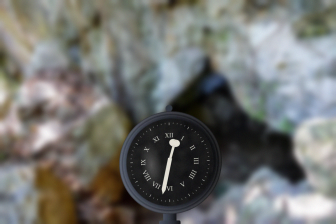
12:32
